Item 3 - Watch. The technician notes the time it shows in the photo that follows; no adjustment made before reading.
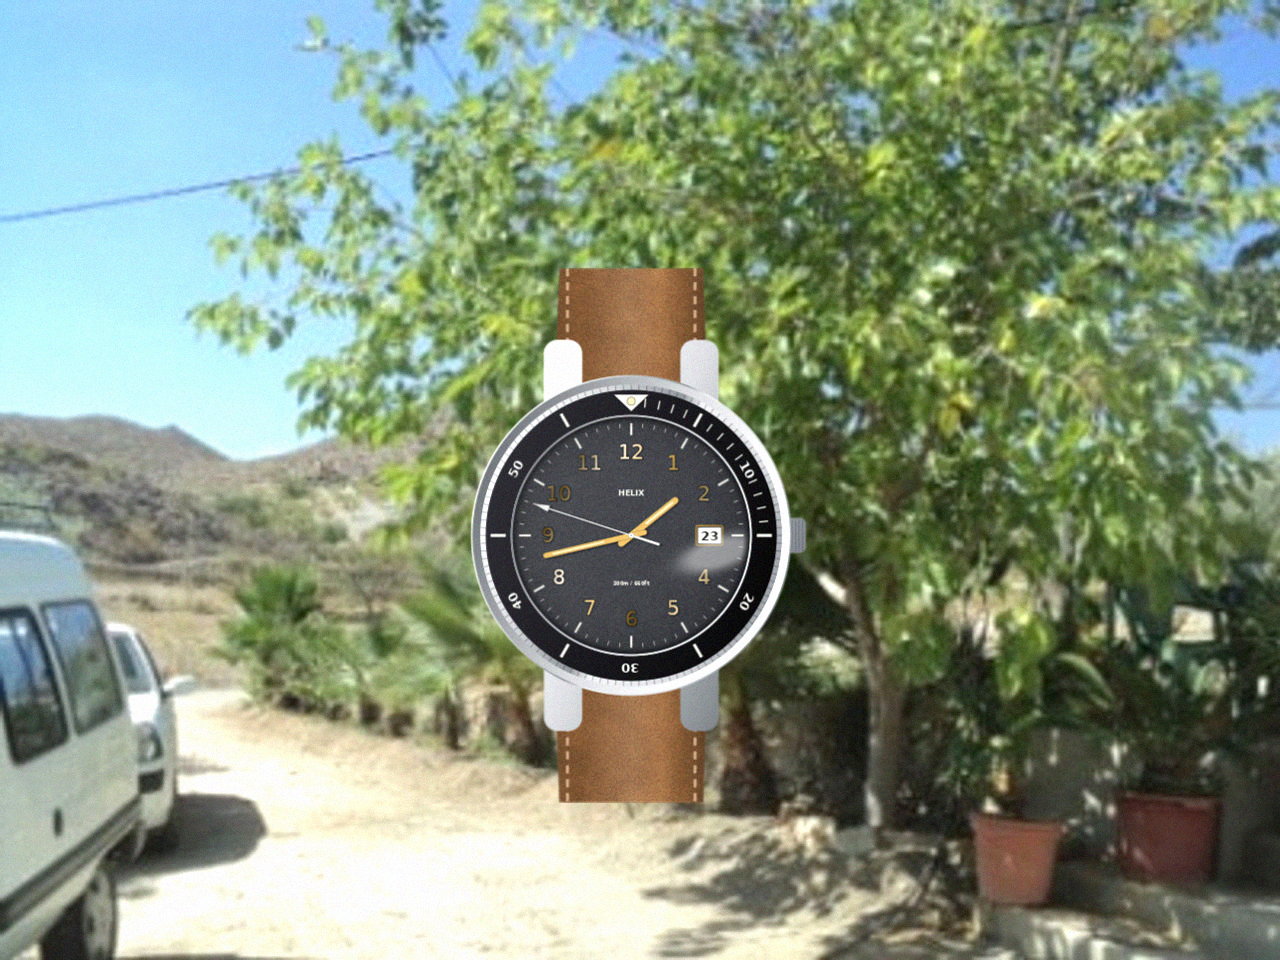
1:42:48
